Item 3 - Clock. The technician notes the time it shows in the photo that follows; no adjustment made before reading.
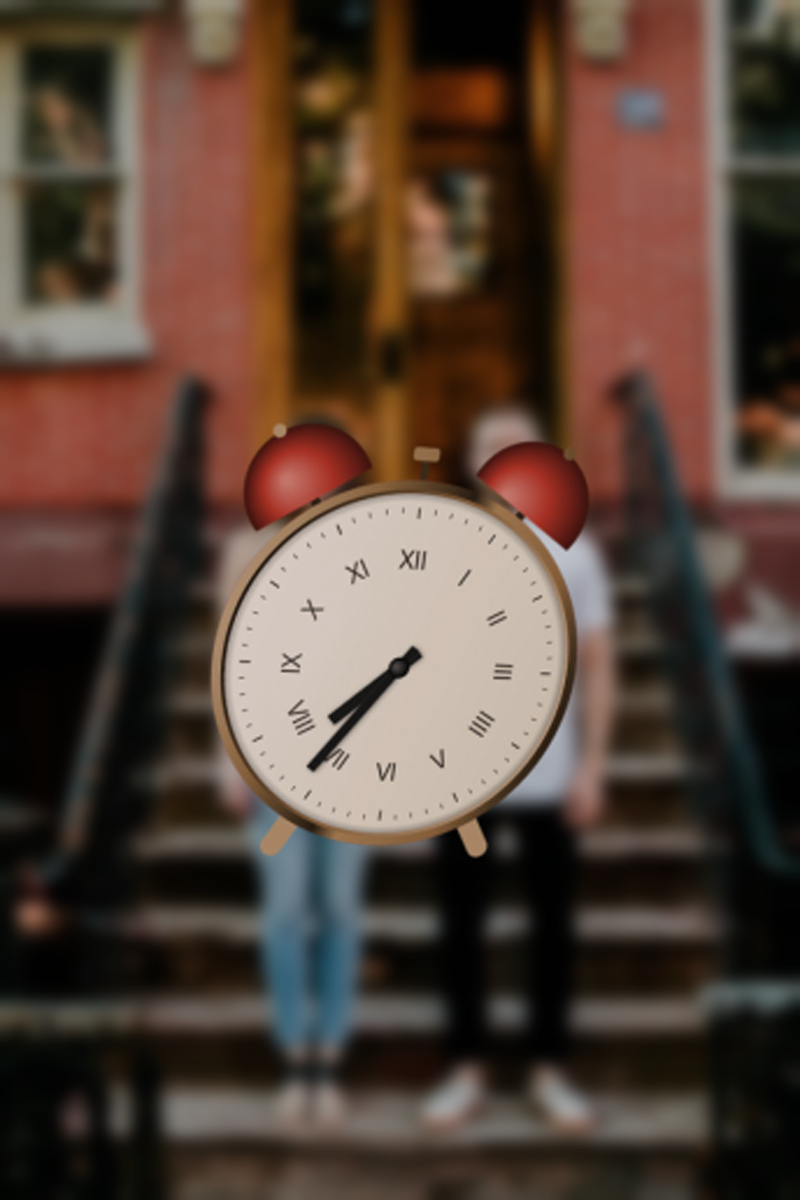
7:36
